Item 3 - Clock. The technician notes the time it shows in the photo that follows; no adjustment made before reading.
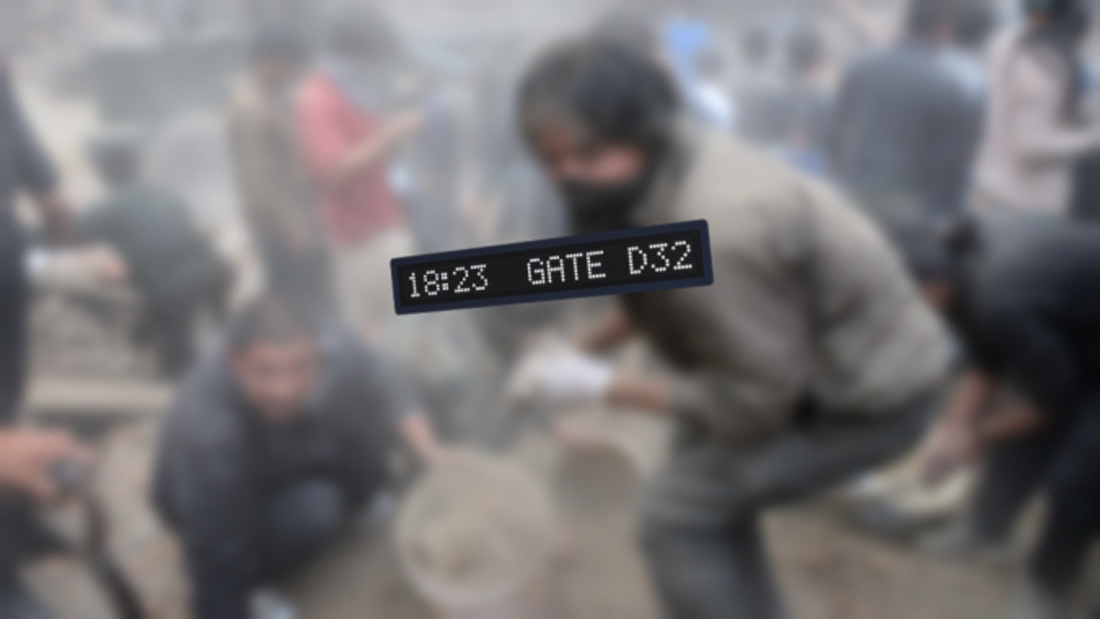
18:23
